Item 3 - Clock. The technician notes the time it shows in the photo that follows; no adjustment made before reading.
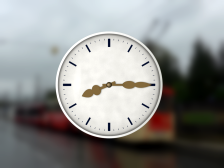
8:15
